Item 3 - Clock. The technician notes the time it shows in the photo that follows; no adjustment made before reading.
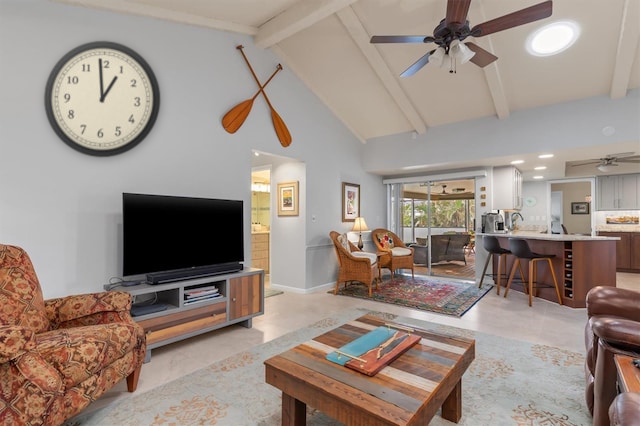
12:59
